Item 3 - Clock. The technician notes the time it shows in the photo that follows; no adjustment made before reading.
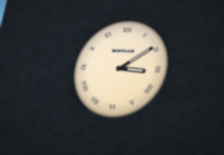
3:09
